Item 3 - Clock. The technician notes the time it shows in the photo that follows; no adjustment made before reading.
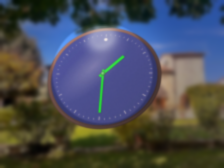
1:30
